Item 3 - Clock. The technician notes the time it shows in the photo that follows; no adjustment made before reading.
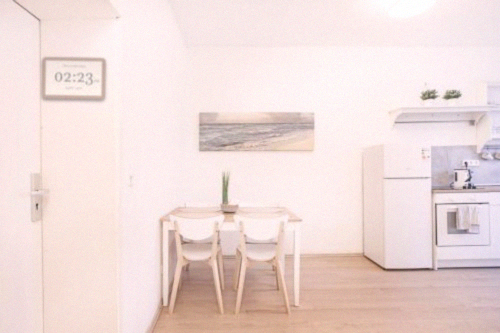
2:23
